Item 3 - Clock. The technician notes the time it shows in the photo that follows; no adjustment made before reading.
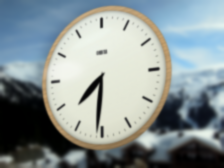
7:31
